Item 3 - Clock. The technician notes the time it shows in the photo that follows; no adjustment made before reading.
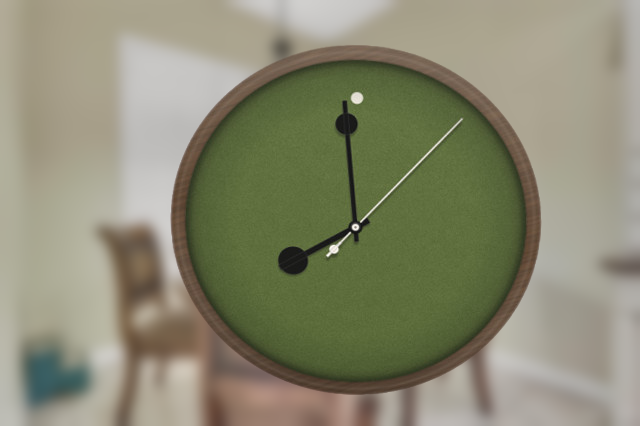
7:59:07
